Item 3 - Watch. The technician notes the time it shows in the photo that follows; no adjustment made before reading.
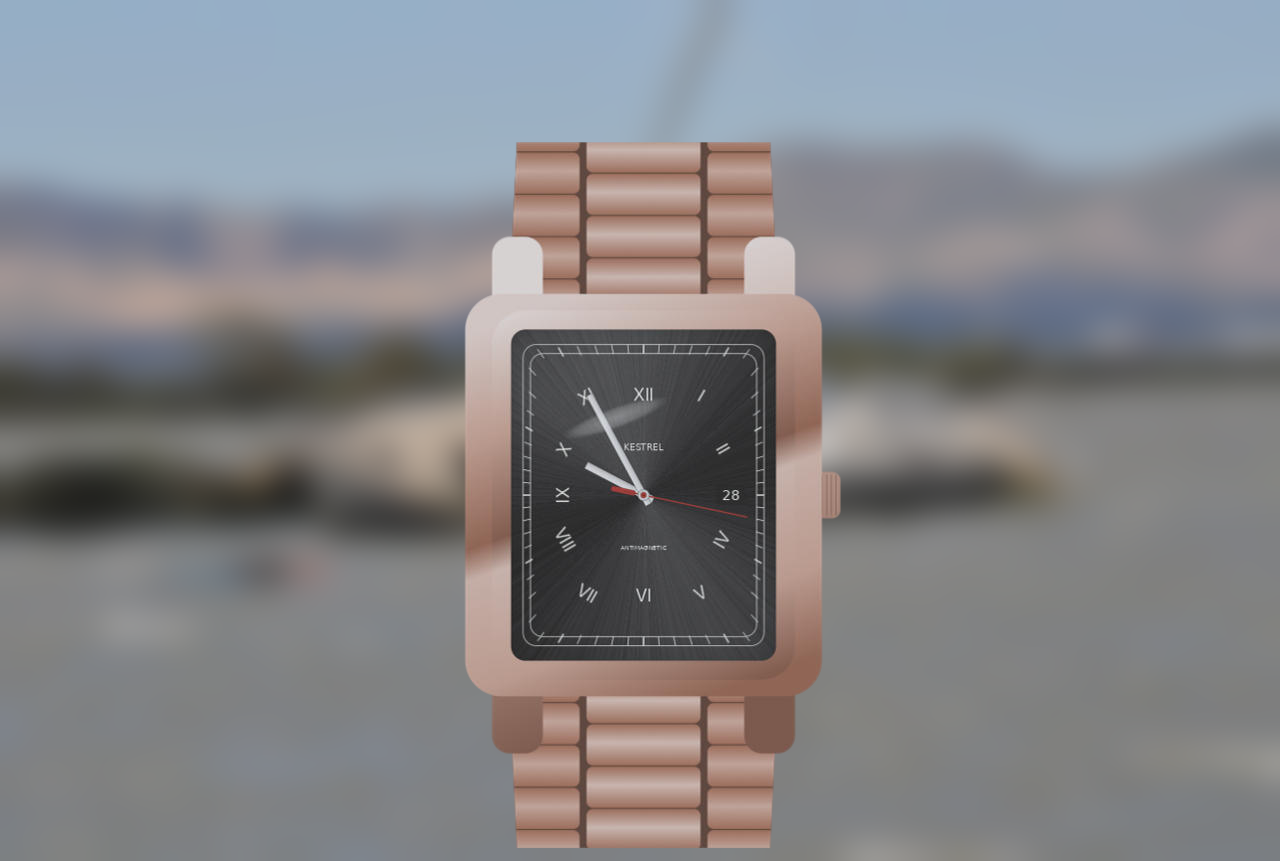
9:55:17
